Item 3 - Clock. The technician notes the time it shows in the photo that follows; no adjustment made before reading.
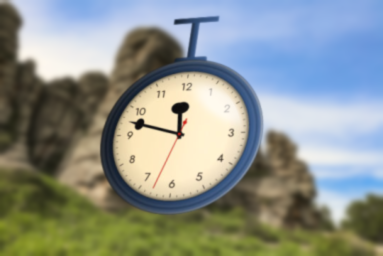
11:47:33
